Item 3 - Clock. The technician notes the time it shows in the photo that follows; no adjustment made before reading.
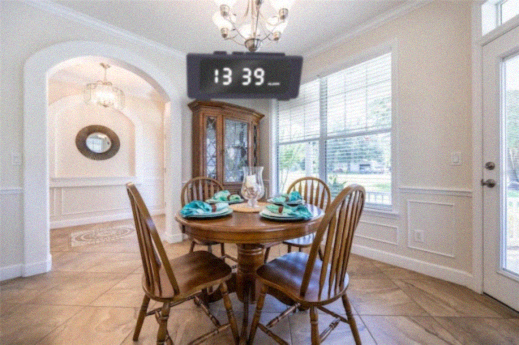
13:39
